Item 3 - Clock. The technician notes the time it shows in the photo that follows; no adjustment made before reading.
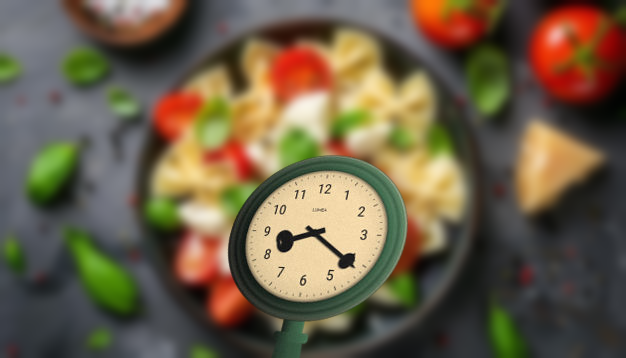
8:21
